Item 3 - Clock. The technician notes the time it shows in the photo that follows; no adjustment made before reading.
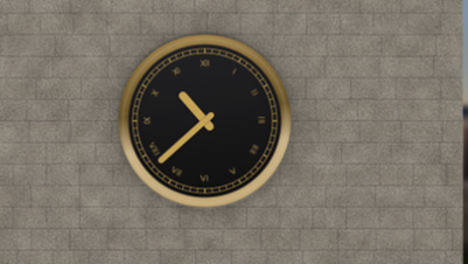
10:38
